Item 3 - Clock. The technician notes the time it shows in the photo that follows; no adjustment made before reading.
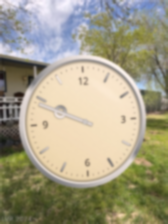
9:49
